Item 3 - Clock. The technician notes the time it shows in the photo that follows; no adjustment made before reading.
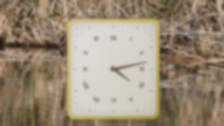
4:13
